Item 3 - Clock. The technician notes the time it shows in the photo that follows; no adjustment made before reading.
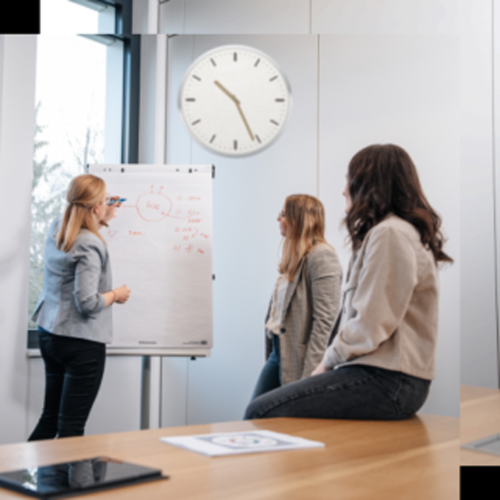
10:26
